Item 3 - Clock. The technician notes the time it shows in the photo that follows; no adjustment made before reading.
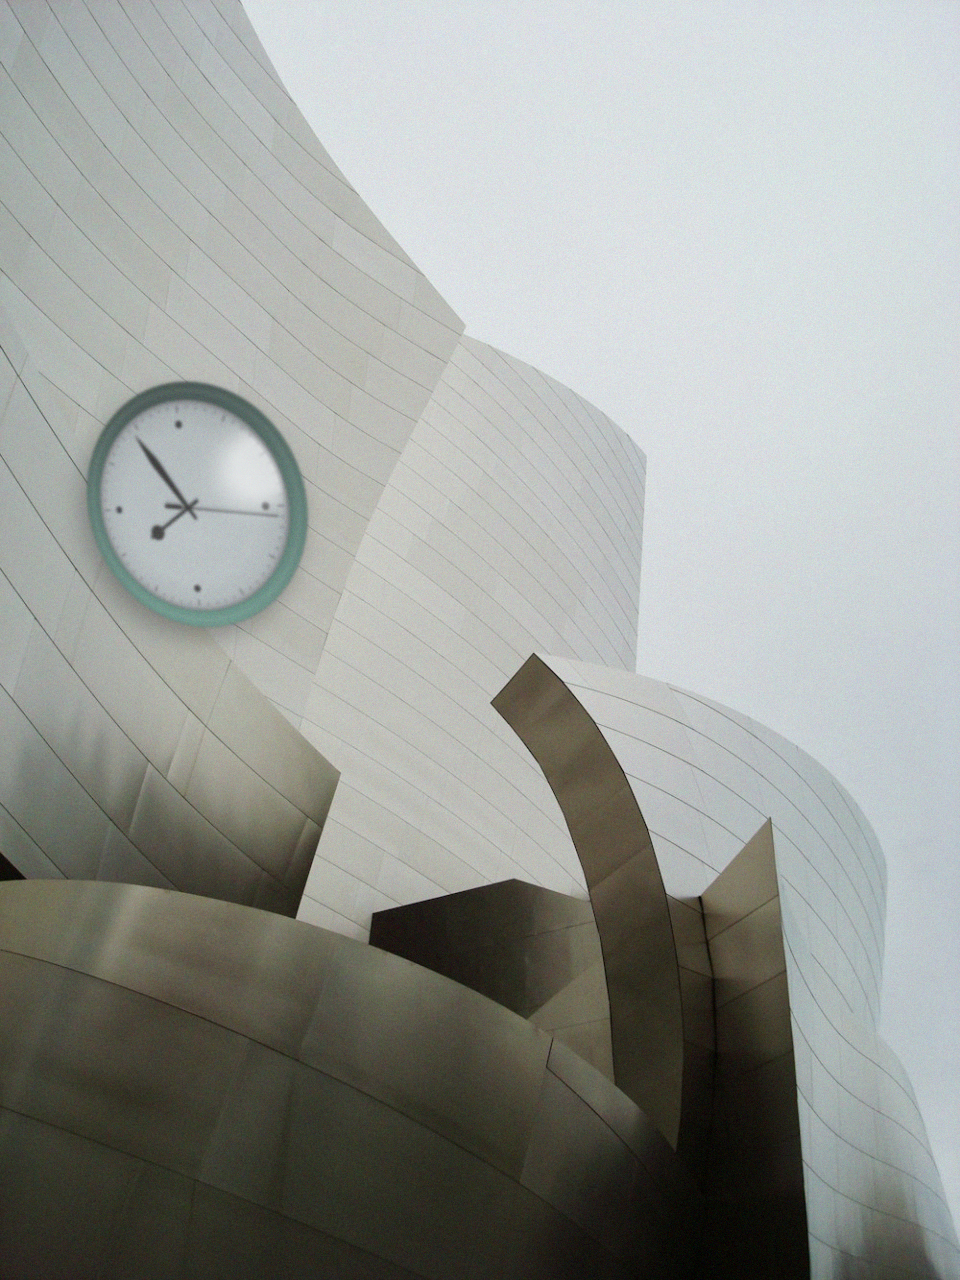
7:54:16
